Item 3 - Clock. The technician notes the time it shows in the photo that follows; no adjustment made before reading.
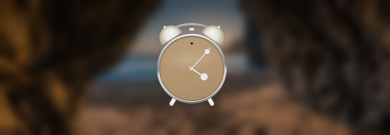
4:07
